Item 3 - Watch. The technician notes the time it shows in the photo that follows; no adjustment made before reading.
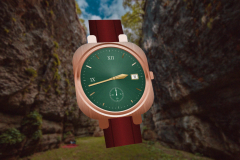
2:43
